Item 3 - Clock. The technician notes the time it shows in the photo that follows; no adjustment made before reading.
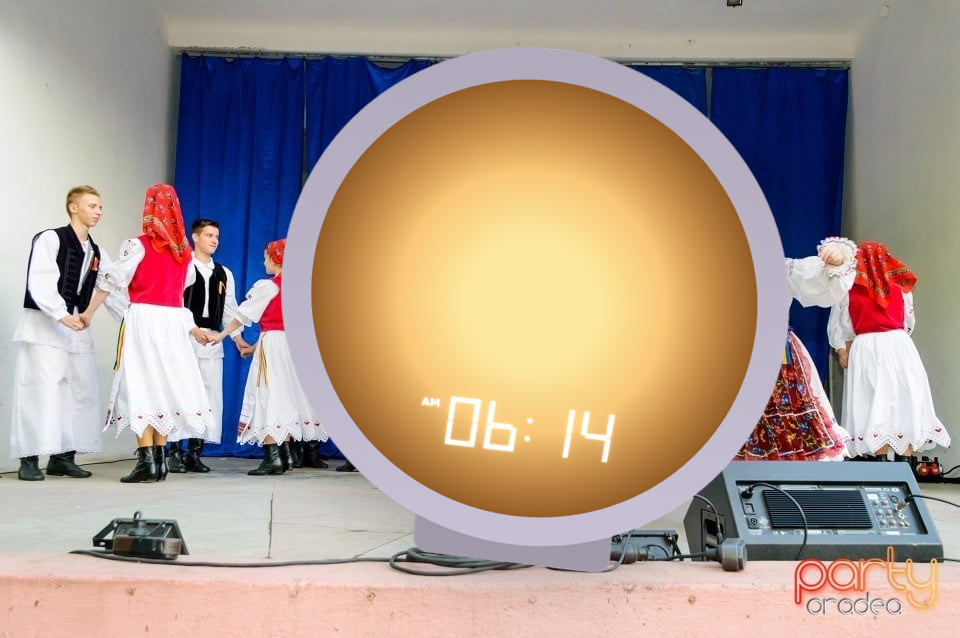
6:14
